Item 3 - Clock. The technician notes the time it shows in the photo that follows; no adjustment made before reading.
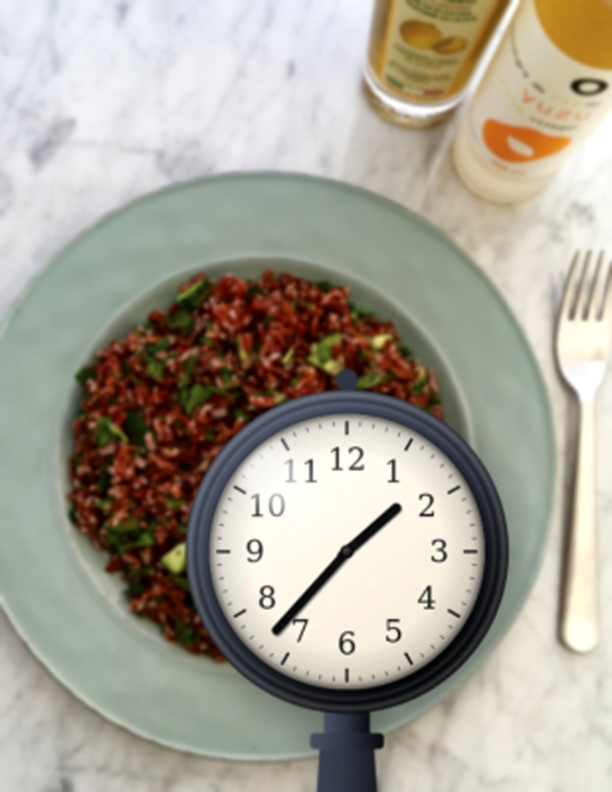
1:37
